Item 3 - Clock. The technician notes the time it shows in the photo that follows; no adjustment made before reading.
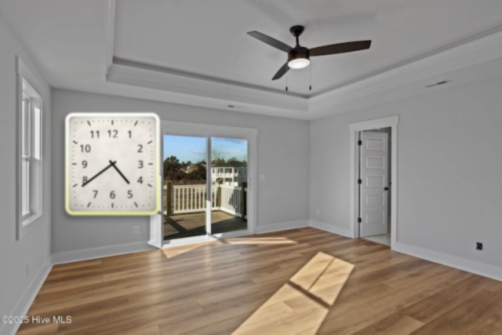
4:39
